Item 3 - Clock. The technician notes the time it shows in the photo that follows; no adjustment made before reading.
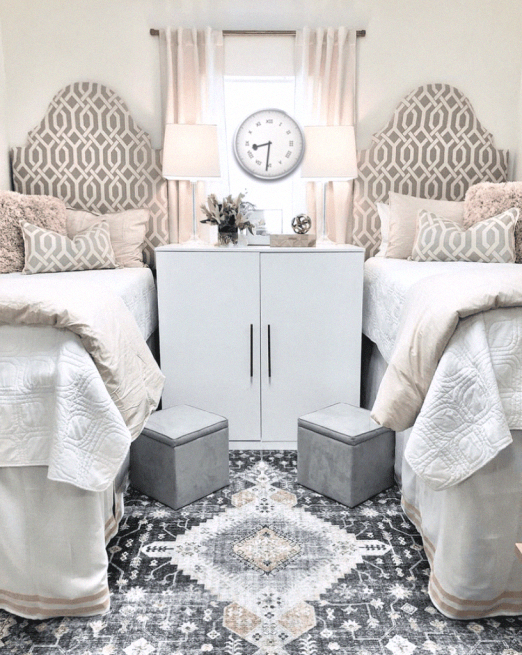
8:31
